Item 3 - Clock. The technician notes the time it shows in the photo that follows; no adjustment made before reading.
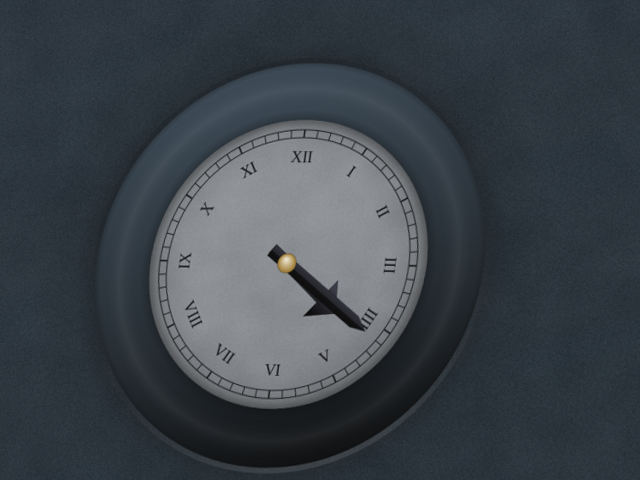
4:21
